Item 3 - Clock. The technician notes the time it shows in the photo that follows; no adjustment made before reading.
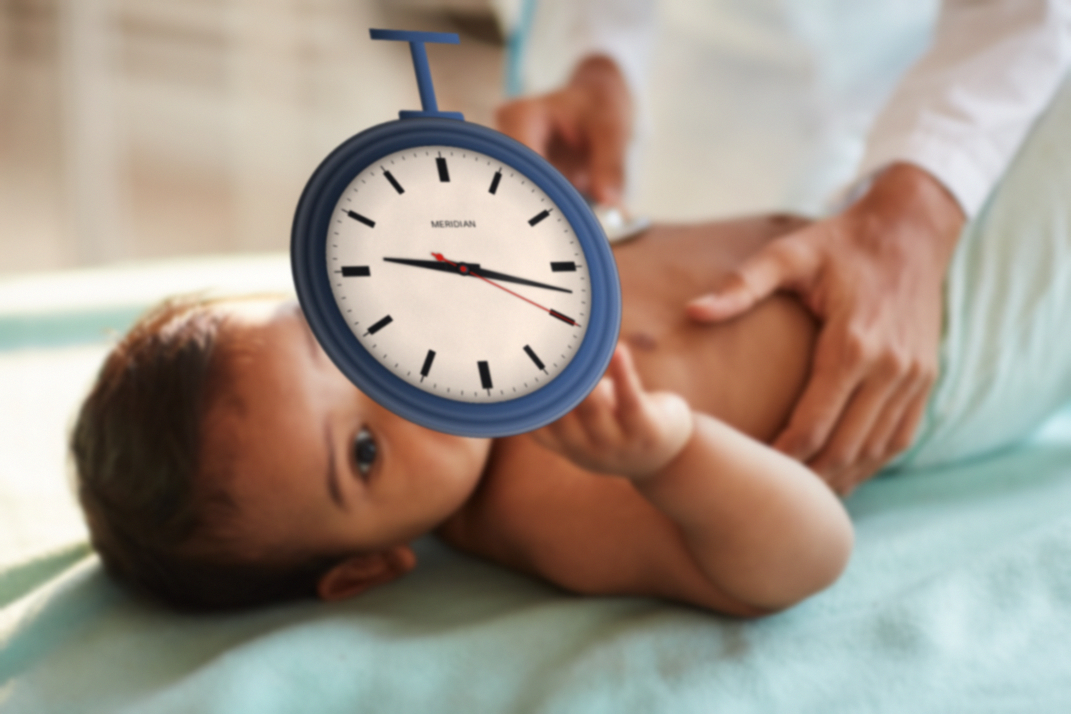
9:17:20
